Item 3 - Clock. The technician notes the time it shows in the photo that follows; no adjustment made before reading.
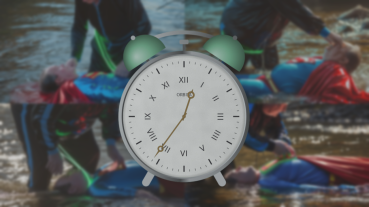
12:36
